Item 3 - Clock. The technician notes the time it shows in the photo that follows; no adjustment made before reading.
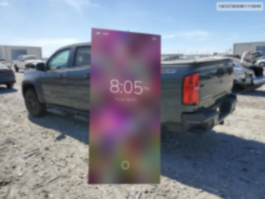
8:05
